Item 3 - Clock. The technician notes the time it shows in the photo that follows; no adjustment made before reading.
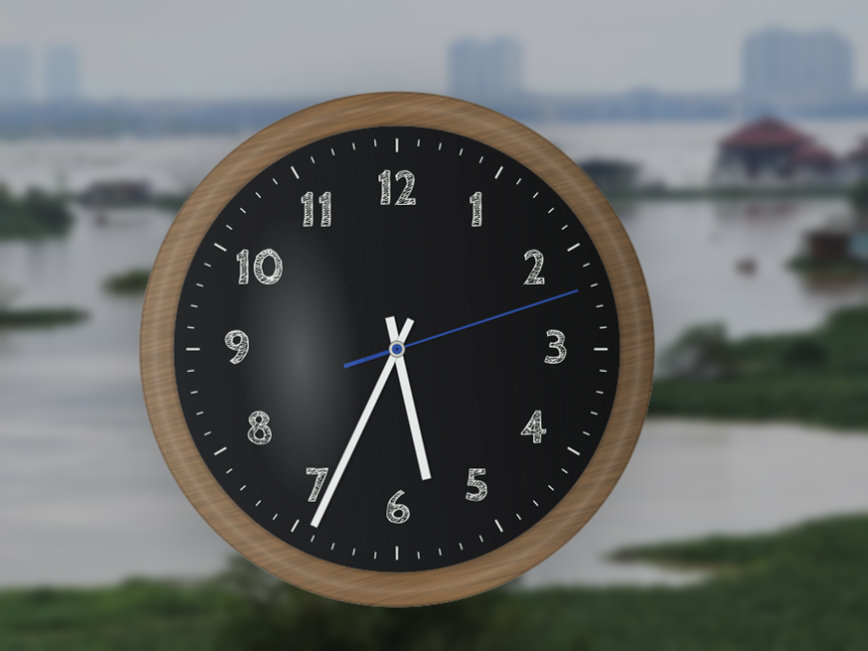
5:34:12
